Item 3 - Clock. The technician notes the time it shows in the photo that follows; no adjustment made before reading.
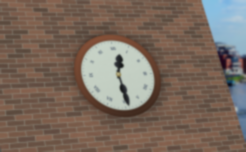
12:29
